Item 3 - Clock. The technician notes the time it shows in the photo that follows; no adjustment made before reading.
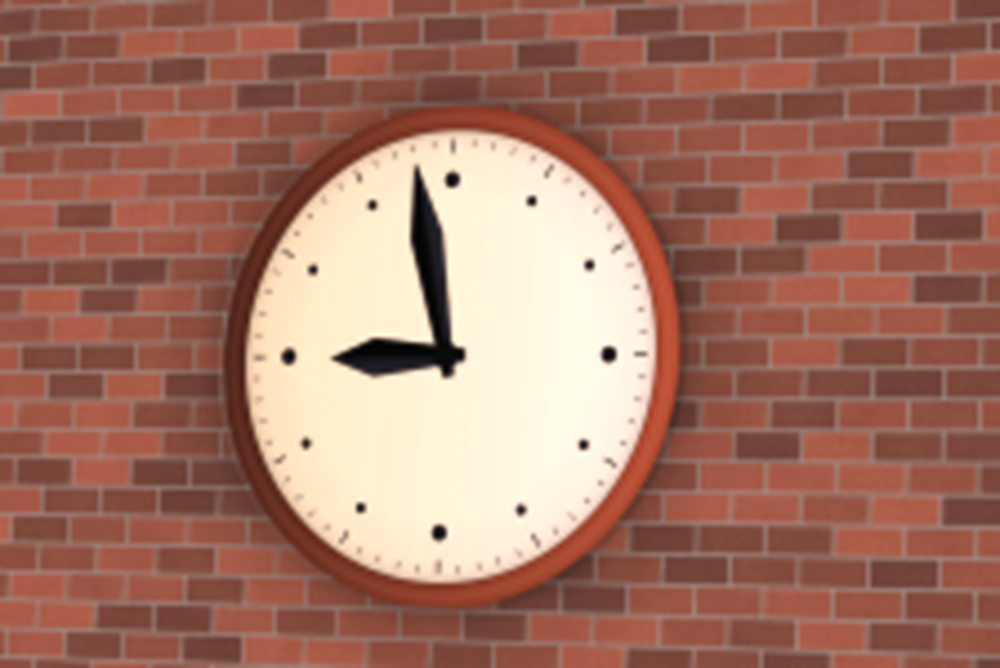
8:58
